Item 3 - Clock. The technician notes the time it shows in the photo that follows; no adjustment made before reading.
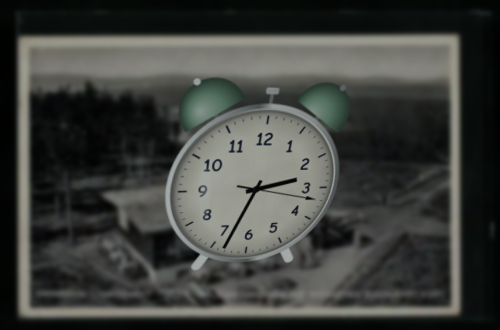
2:33:17
